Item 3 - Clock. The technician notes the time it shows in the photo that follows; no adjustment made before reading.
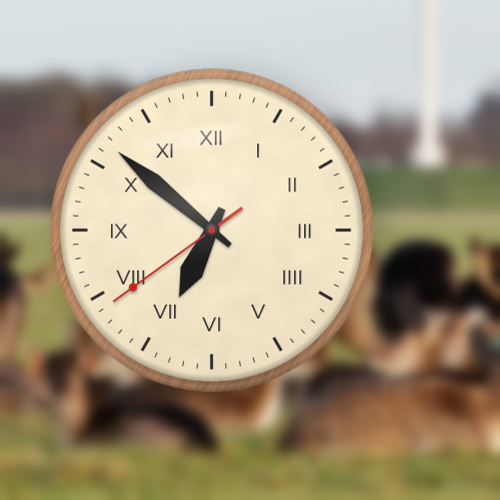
6:51:39
